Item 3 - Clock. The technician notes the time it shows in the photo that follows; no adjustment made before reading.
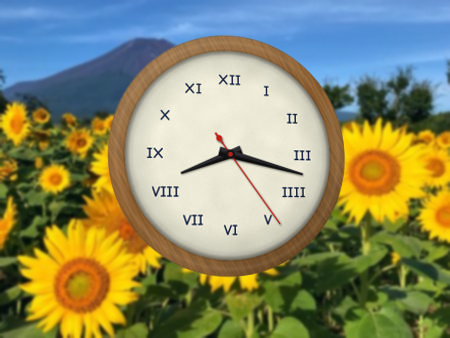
8:17:24
